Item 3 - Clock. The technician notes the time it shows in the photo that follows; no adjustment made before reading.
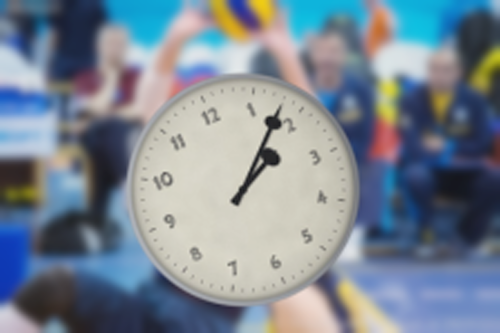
2:08
